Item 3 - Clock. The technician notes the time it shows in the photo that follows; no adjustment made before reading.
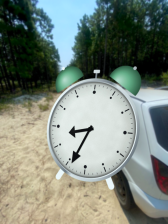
8:34
